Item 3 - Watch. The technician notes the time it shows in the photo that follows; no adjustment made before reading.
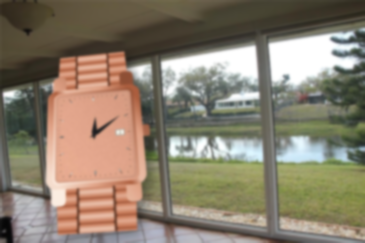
12:09
